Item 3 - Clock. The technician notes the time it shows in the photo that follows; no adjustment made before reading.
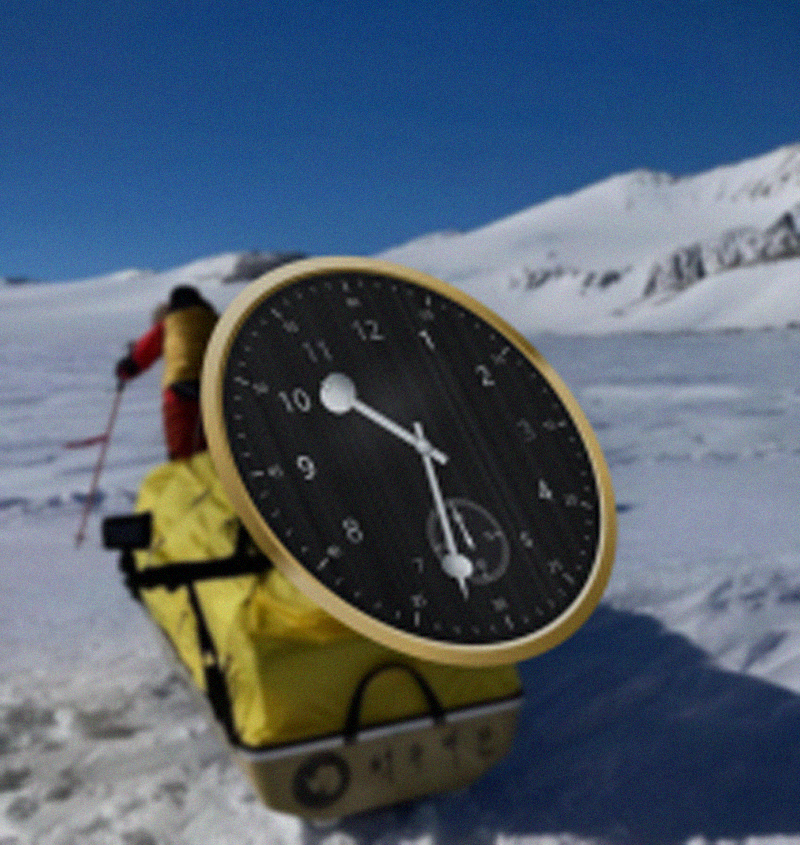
10:32
